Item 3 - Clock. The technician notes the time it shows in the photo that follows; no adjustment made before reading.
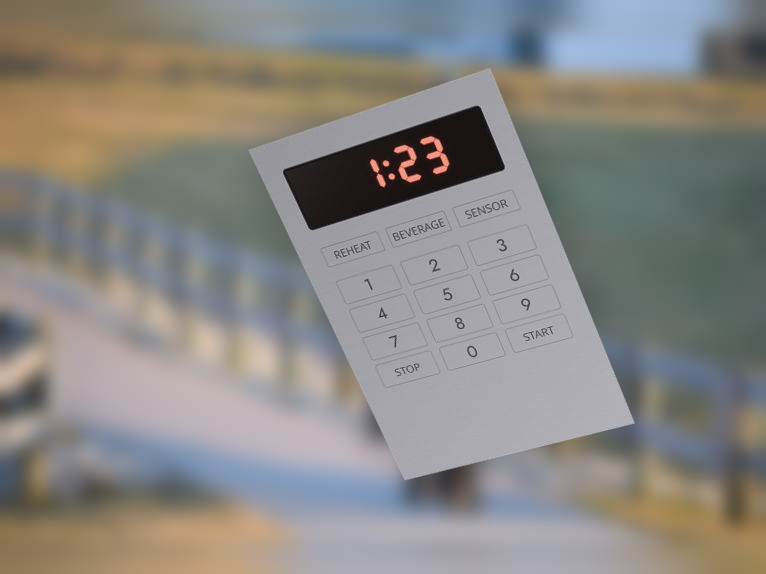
1:23
